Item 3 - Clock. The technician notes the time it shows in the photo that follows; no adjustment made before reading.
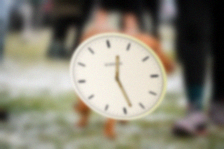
12:28
